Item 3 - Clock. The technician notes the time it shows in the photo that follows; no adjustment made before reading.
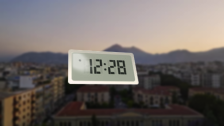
12:28
